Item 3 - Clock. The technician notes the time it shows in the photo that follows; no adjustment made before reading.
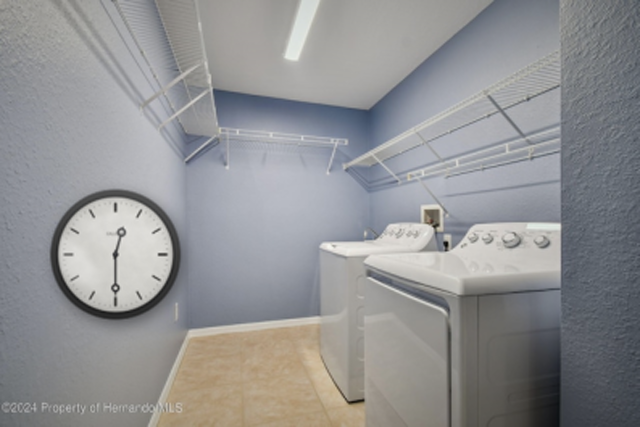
12:30
